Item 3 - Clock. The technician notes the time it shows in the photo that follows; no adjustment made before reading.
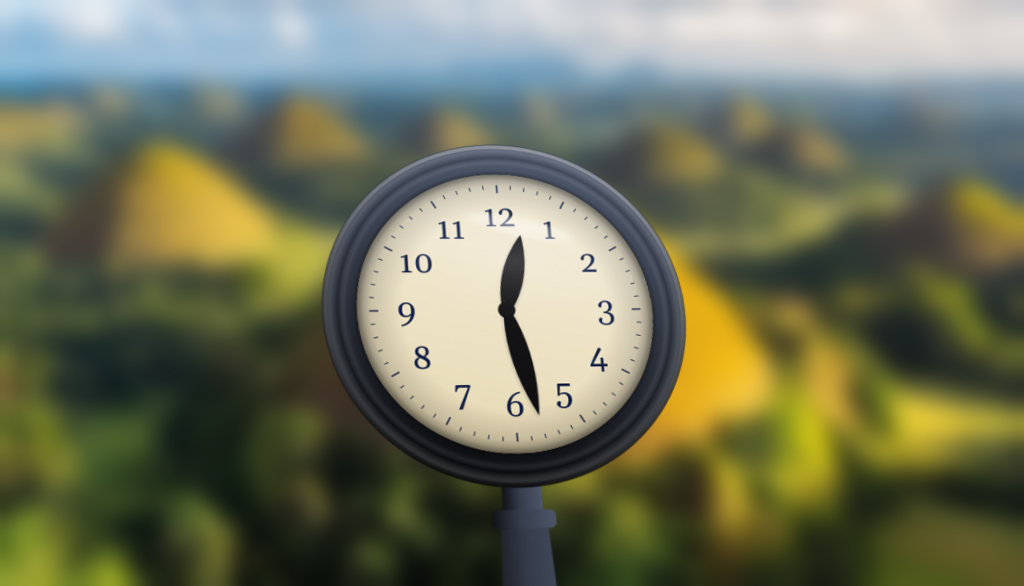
12:28
